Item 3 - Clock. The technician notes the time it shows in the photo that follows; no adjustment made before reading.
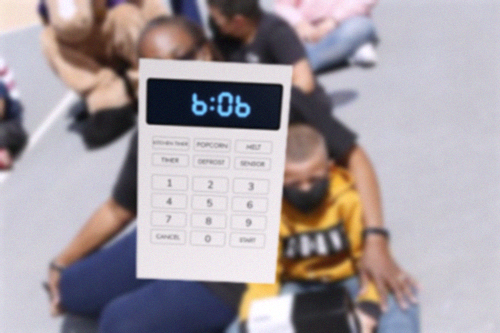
6:06
